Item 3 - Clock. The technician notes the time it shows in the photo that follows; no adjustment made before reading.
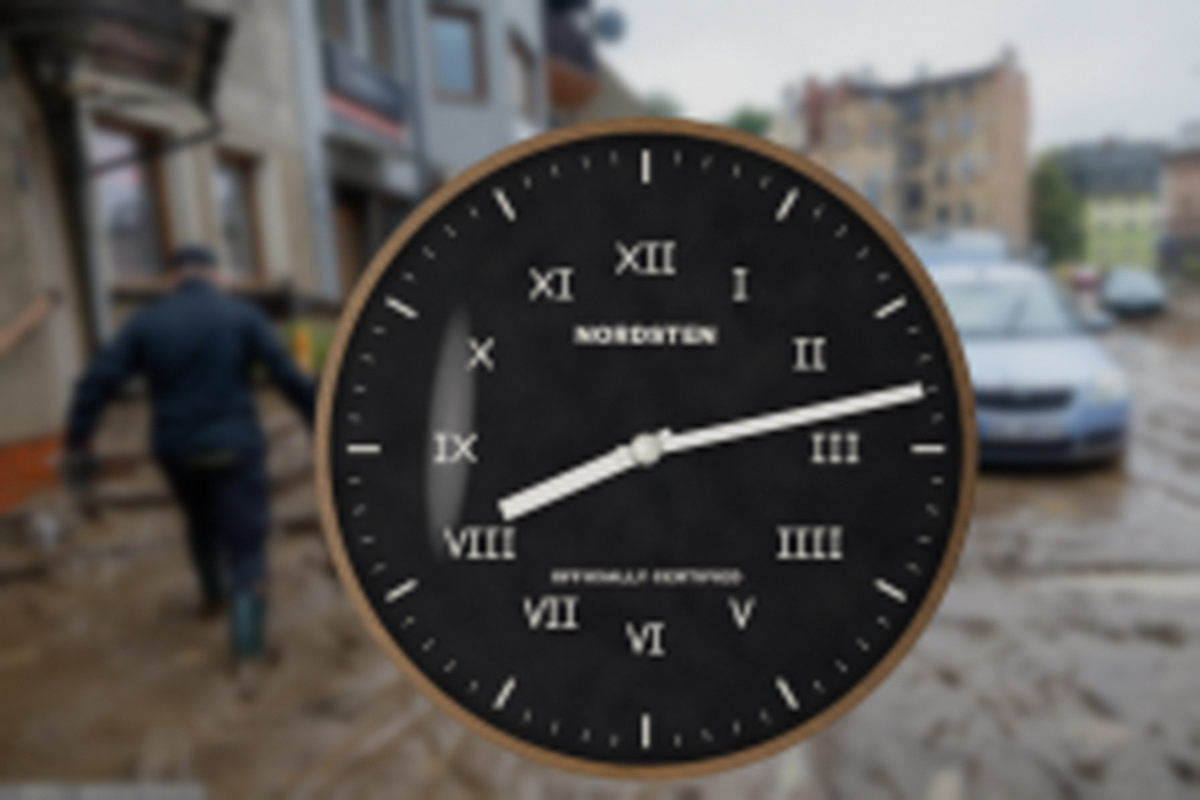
8:13
